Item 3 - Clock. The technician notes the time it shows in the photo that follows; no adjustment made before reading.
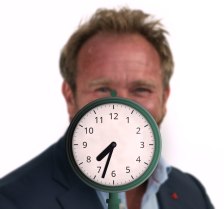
7:33
